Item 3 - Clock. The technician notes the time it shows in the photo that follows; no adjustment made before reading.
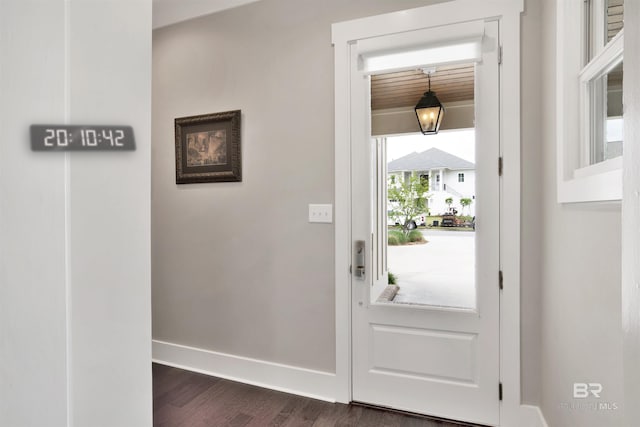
20:10:42
